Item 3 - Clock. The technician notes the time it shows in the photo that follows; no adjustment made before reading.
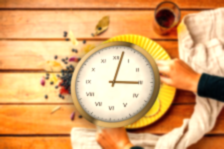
3:02
